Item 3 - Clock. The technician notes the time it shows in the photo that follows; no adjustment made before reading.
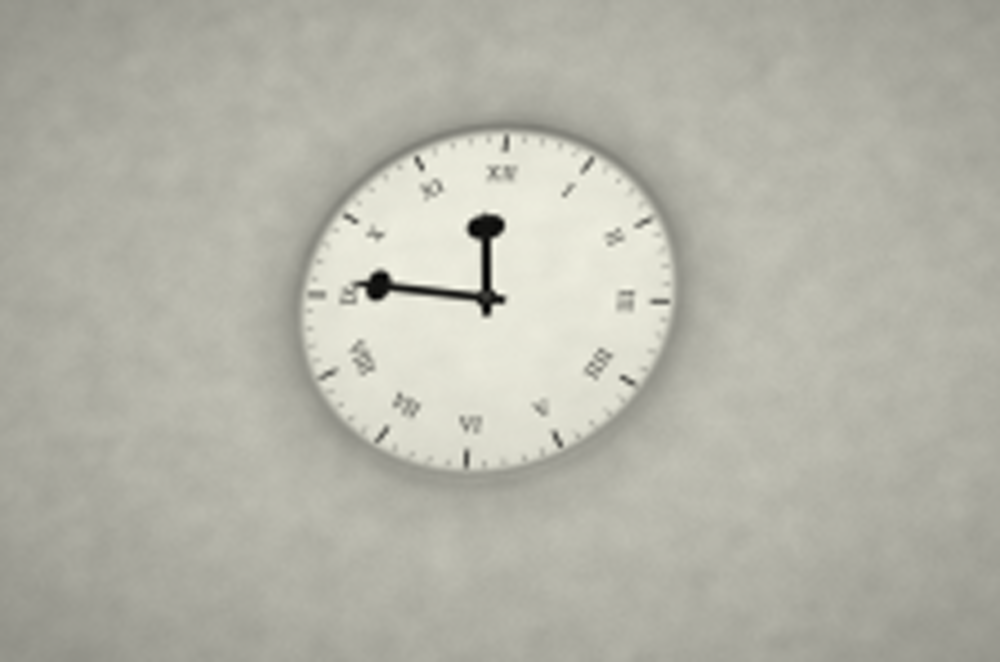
11:46
